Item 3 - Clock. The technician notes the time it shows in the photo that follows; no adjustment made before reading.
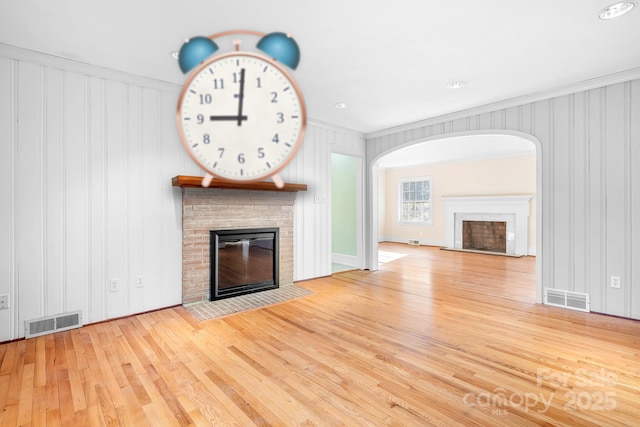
9:01
